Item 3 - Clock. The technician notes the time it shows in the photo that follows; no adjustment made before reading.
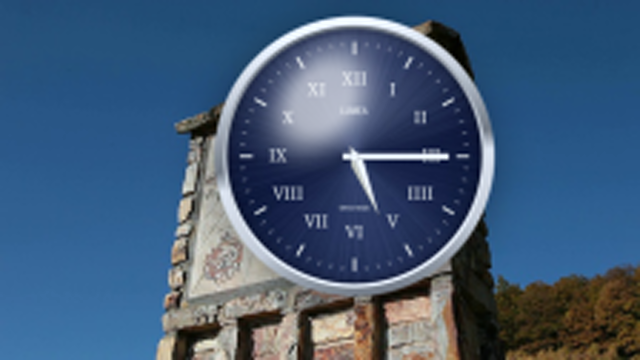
5:15
